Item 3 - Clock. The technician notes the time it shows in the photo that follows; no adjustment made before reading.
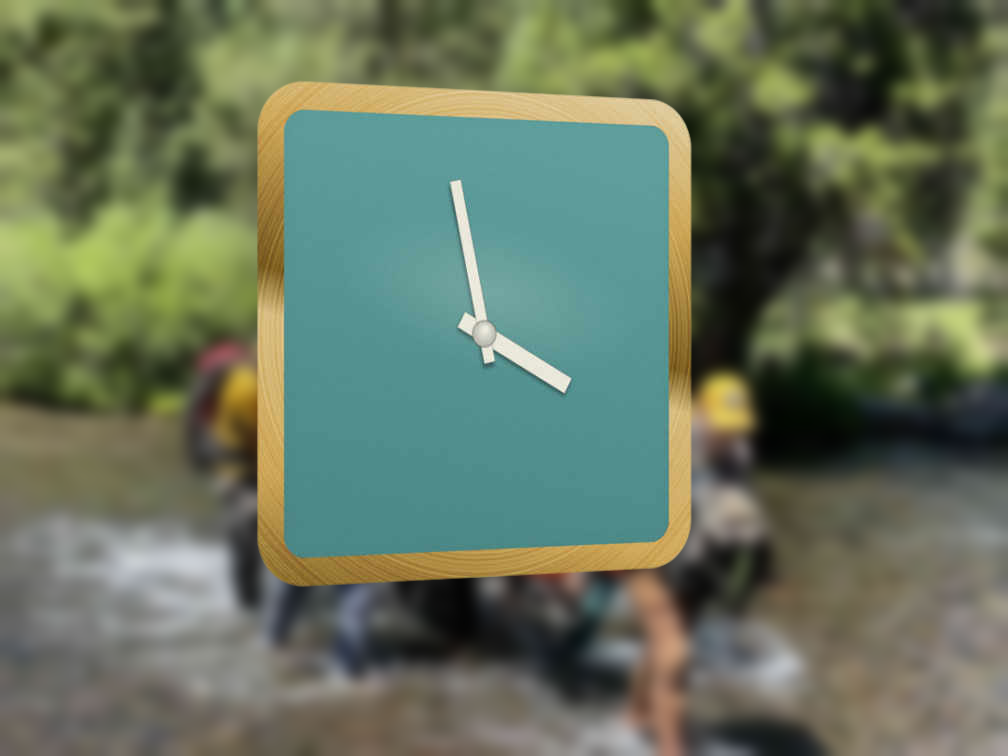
3:58
